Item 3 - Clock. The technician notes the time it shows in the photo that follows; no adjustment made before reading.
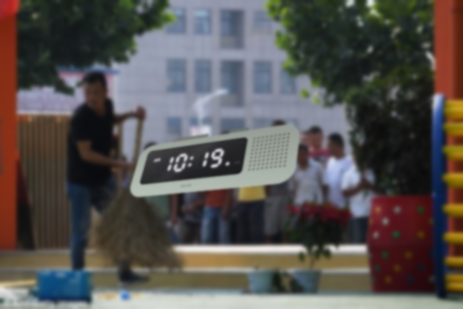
10:19
